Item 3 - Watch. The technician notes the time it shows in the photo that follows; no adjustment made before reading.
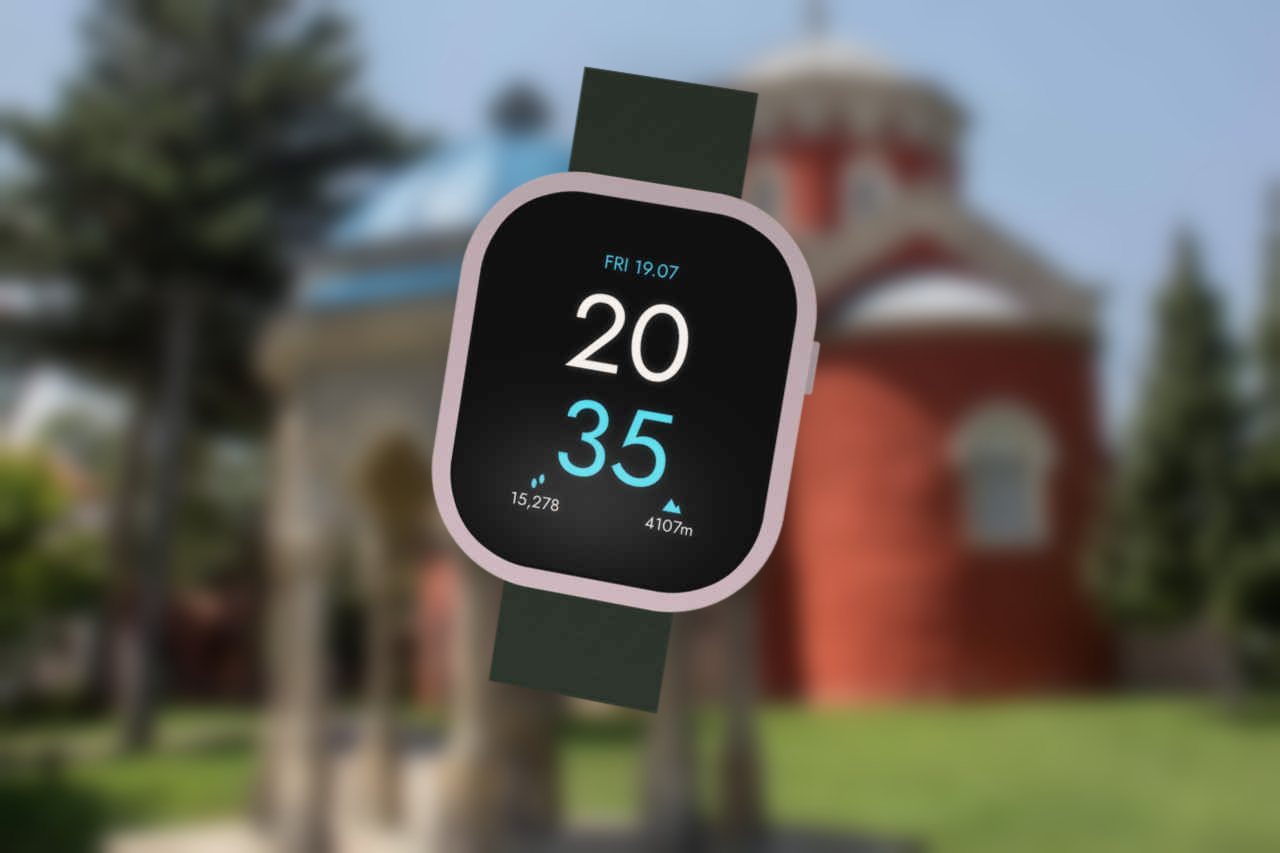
20:35
